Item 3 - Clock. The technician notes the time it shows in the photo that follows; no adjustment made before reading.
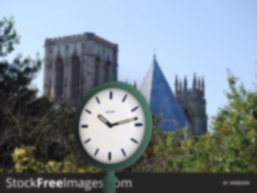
10:13
